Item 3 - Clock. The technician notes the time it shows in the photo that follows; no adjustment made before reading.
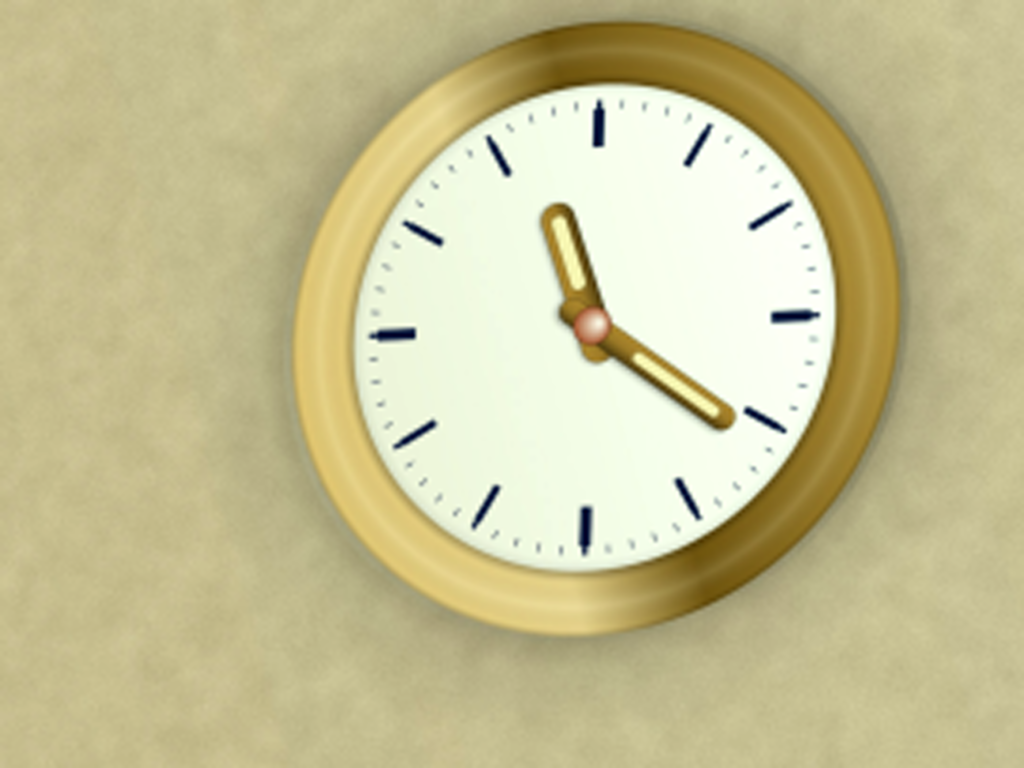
11:21
